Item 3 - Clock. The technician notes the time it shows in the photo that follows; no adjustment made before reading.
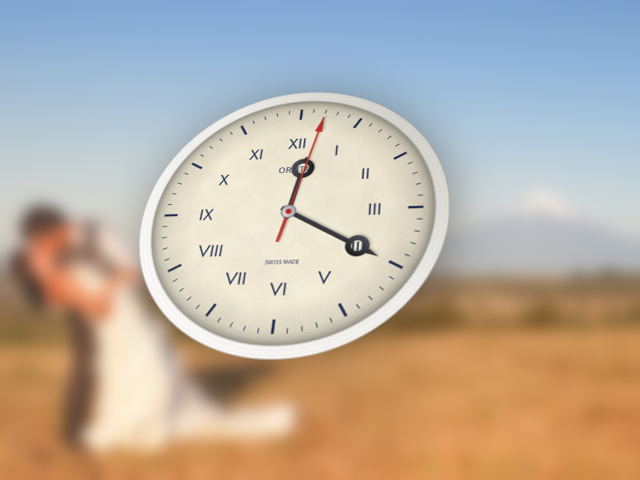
12:20:02
